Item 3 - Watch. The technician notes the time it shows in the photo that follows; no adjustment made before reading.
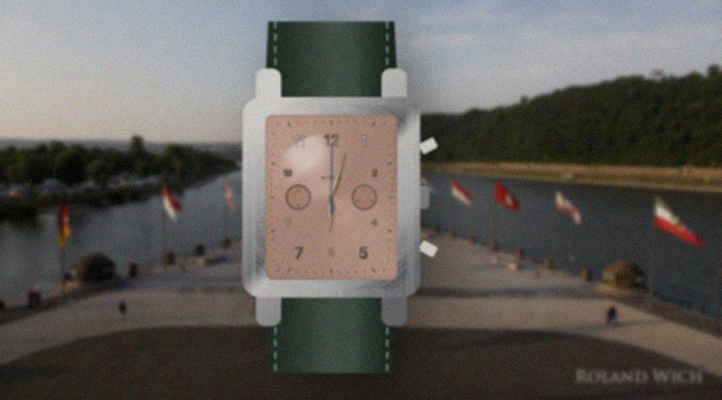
6:03
